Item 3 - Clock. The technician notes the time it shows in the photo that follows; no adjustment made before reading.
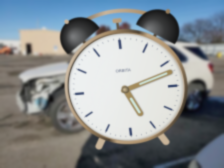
5:12
